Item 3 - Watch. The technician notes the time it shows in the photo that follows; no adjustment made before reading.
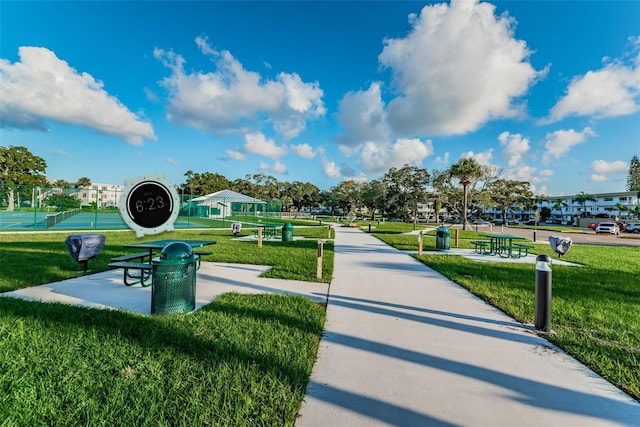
6:23
